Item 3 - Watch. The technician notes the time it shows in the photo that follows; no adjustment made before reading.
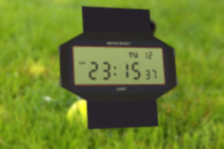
23:15:37
